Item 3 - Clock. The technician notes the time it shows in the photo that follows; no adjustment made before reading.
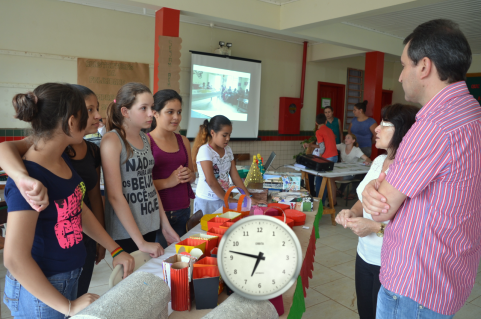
6:47
